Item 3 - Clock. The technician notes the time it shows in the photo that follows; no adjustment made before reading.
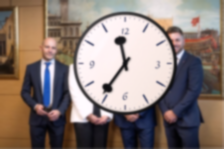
11:36
